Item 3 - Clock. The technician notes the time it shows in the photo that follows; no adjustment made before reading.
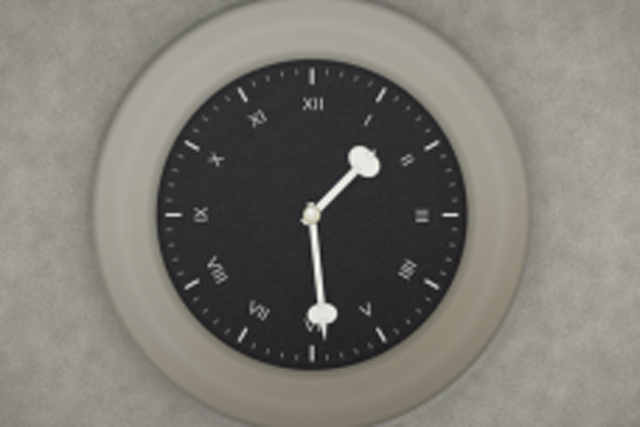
1:29
